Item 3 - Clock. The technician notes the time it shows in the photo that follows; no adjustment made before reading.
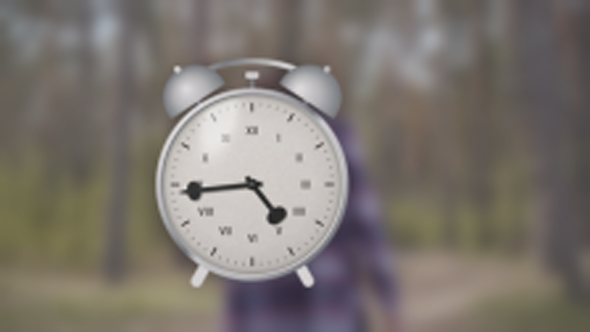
4:44
